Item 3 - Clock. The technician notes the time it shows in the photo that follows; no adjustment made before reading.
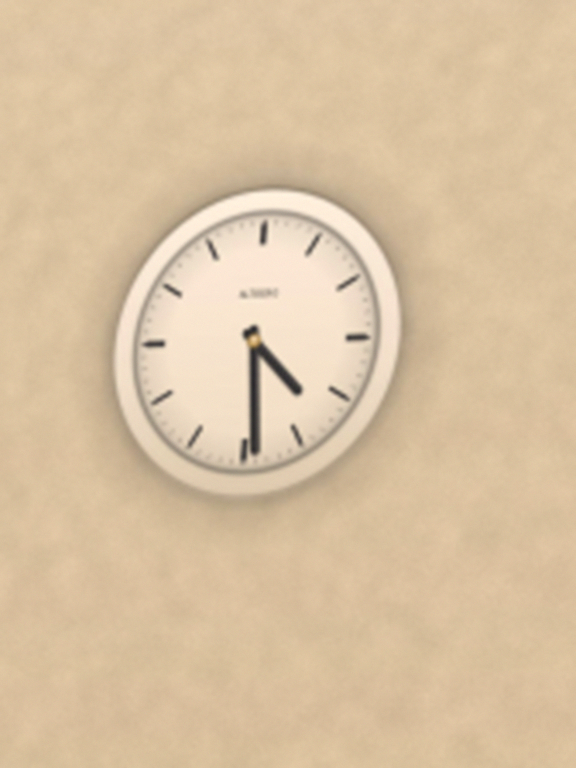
4:29
